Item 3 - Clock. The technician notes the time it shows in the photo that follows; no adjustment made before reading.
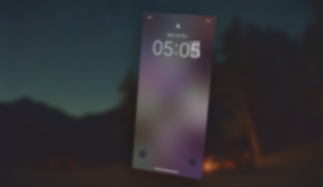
5:05
